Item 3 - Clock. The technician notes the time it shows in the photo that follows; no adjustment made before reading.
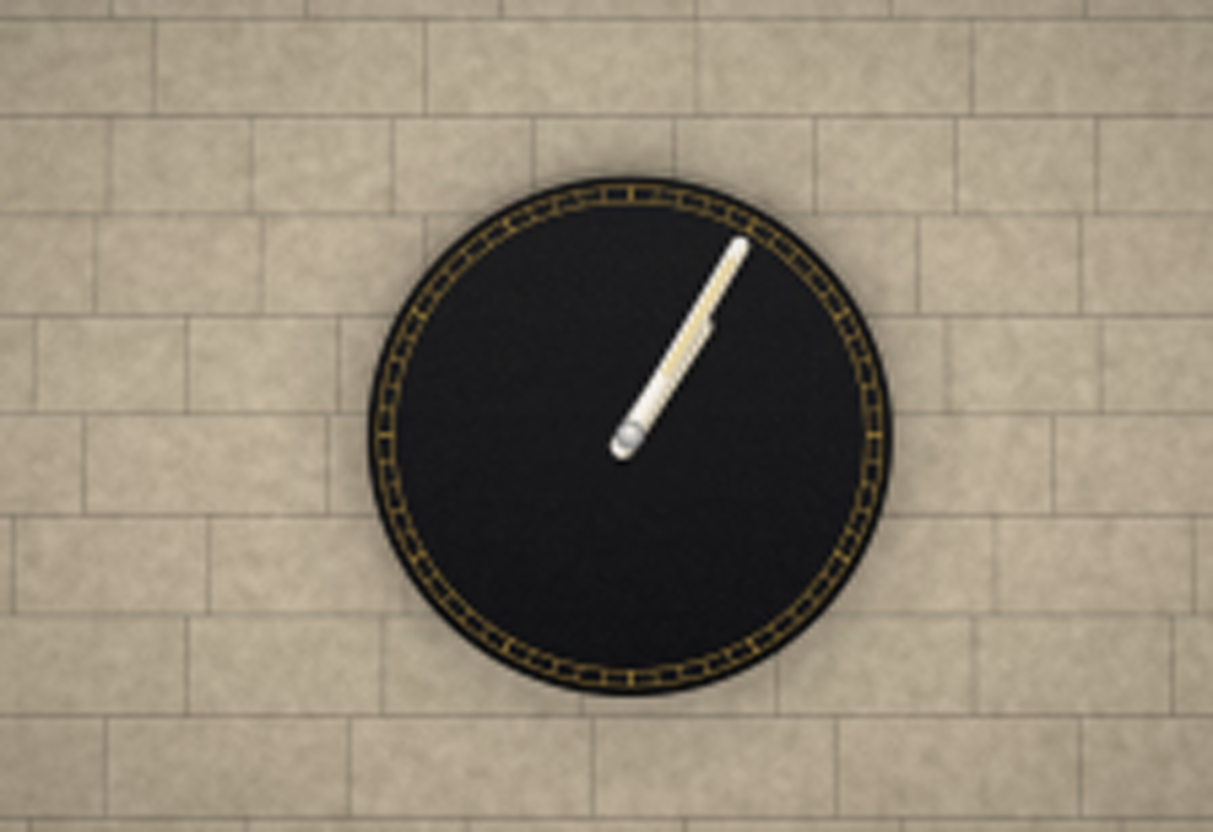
1:05
